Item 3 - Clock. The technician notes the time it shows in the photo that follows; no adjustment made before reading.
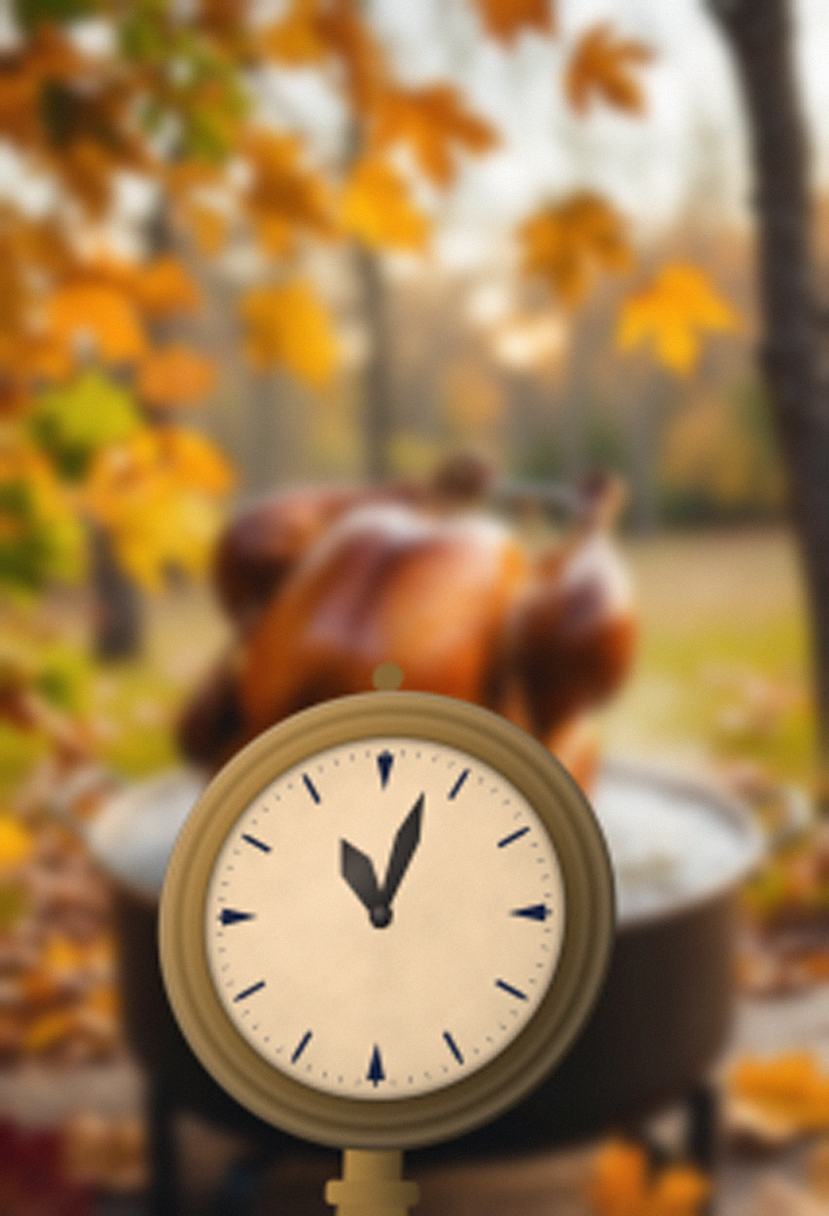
11:03
